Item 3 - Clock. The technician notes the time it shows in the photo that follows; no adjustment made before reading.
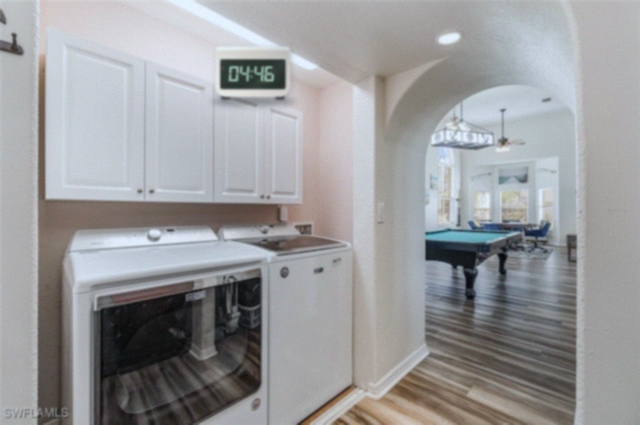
4:46
